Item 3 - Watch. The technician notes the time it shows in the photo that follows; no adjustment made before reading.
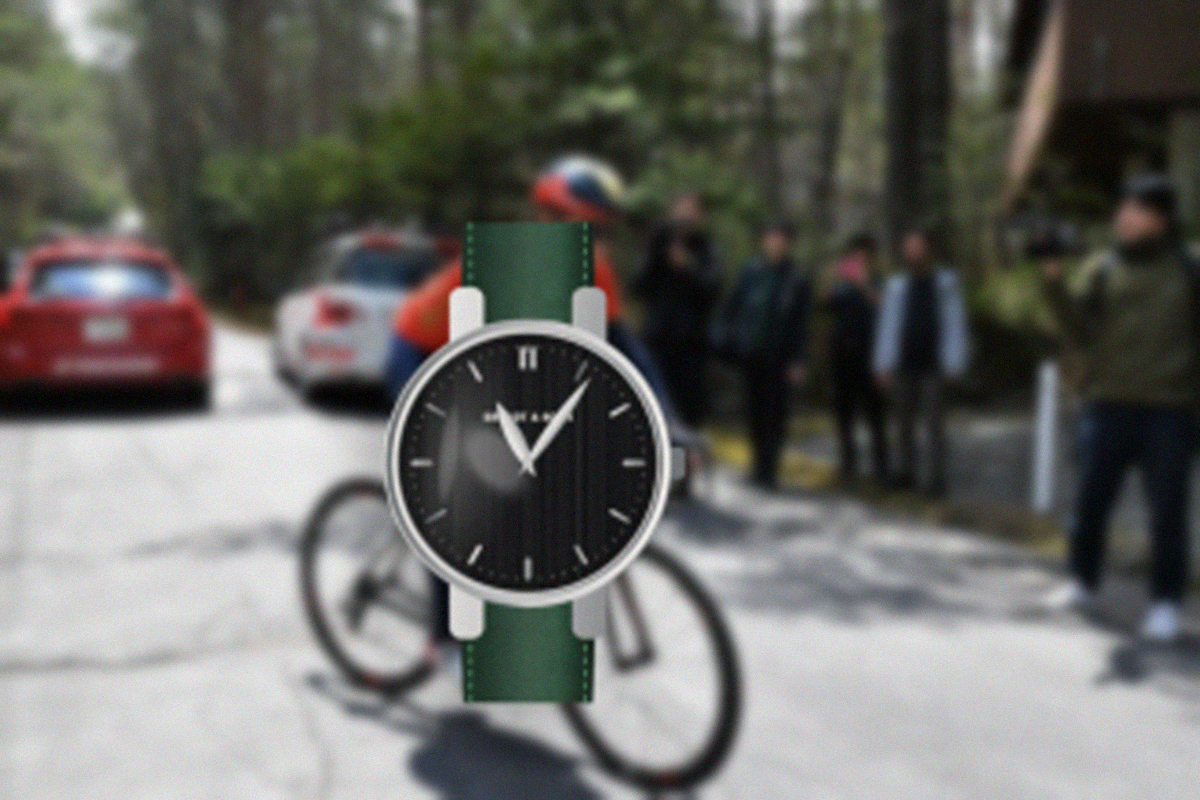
11:06
